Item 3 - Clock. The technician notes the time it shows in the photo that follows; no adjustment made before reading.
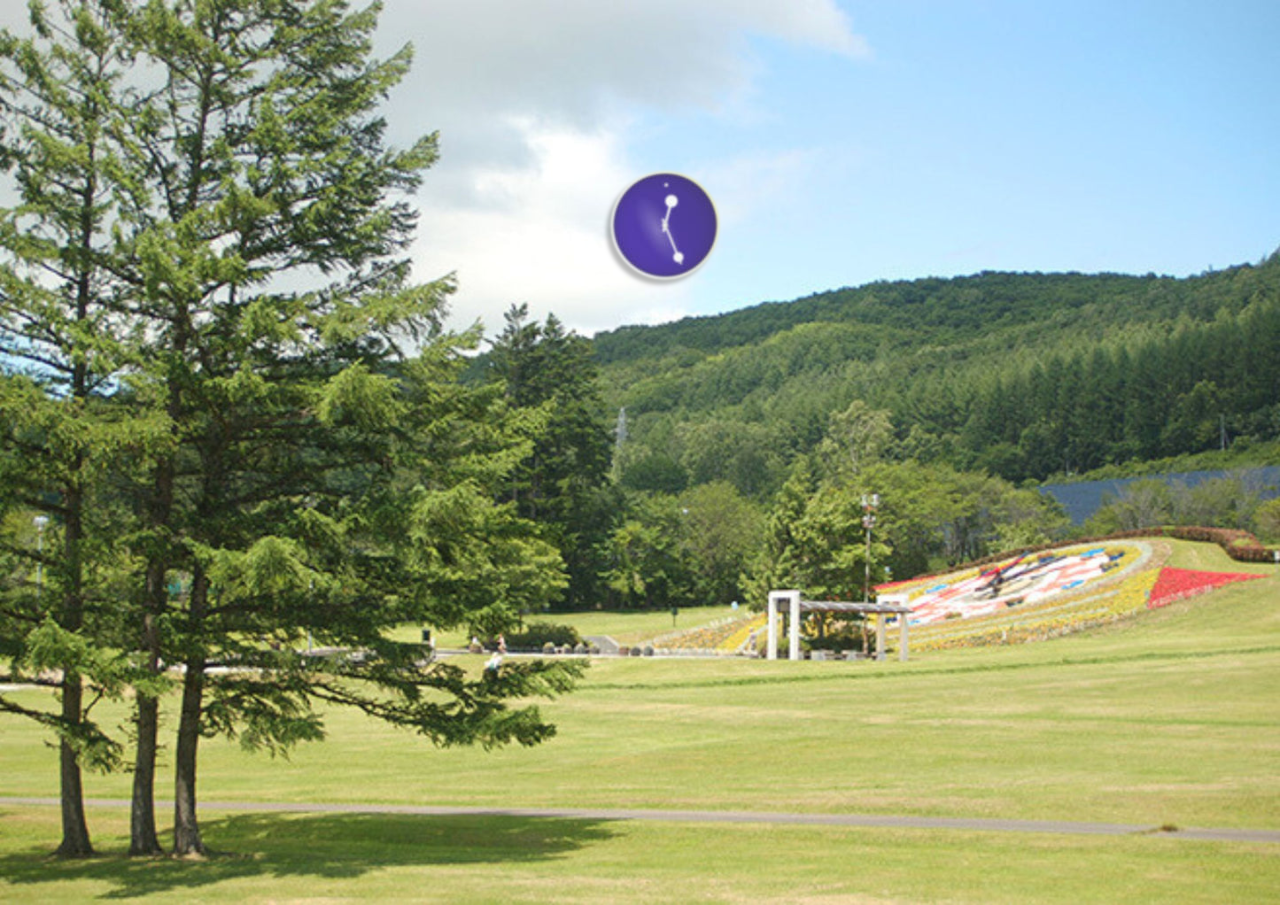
12:26
